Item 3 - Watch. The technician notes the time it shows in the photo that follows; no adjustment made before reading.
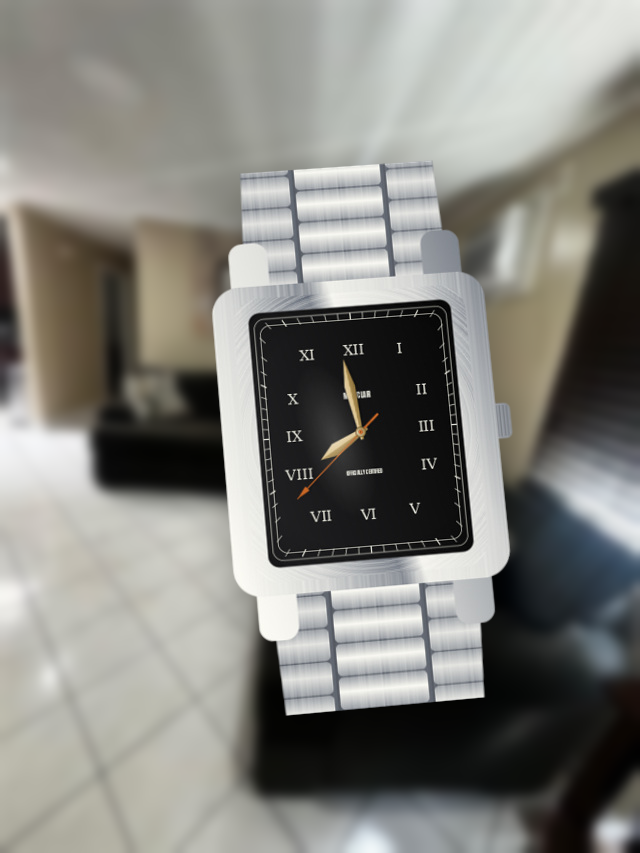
7:58:38
